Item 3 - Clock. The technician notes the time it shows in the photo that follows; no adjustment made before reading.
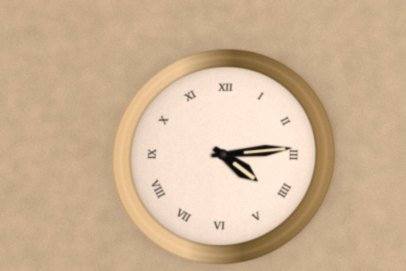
4:14
